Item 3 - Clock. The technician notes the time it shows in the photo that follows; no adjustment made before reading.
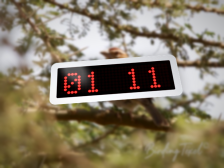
1:11
